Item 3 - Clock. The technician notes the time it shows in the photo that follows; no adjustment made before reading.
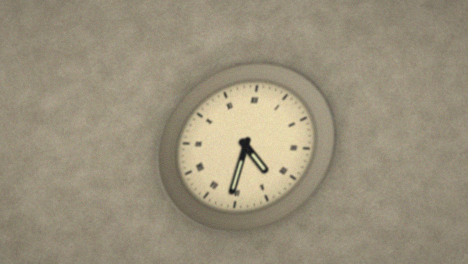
4:31
